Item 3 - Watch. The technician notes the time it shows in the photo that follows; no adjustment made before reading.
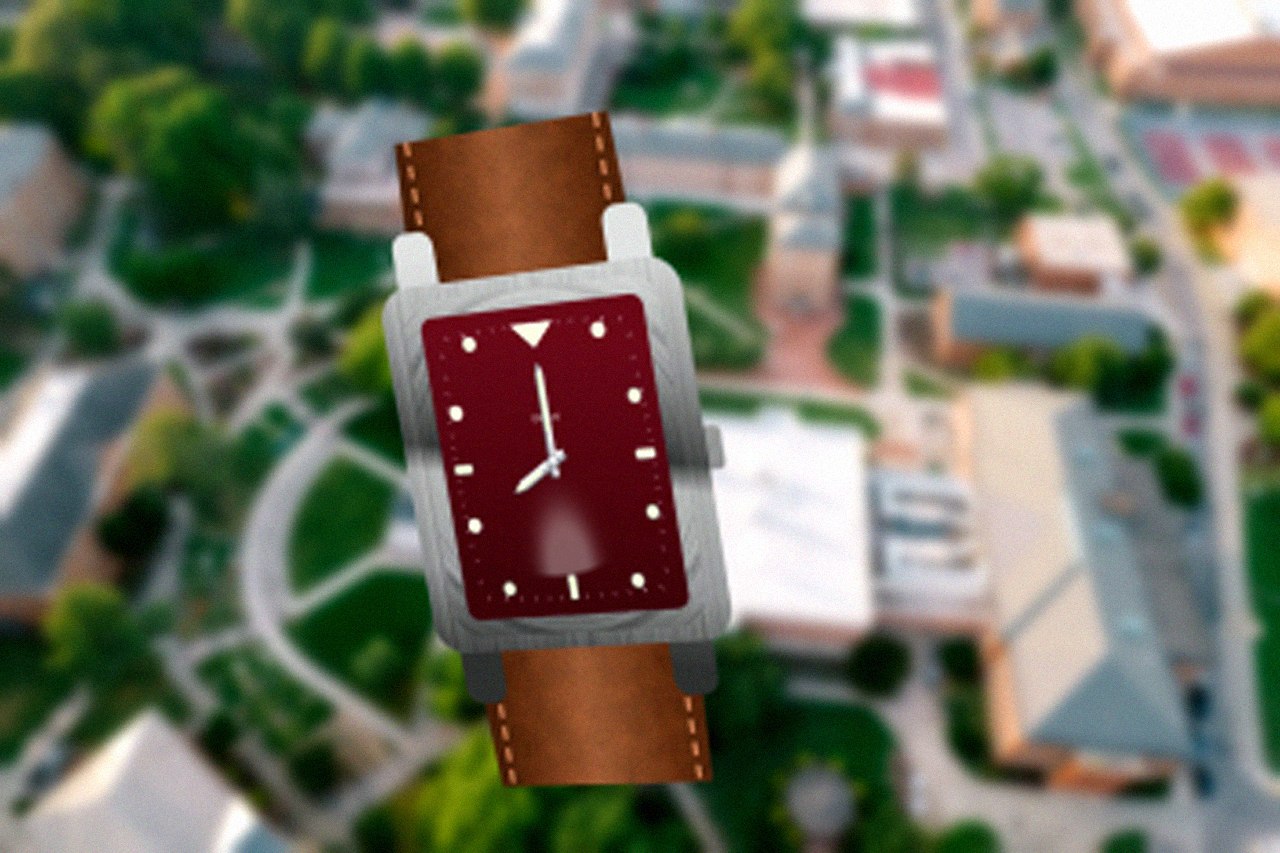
8:00
